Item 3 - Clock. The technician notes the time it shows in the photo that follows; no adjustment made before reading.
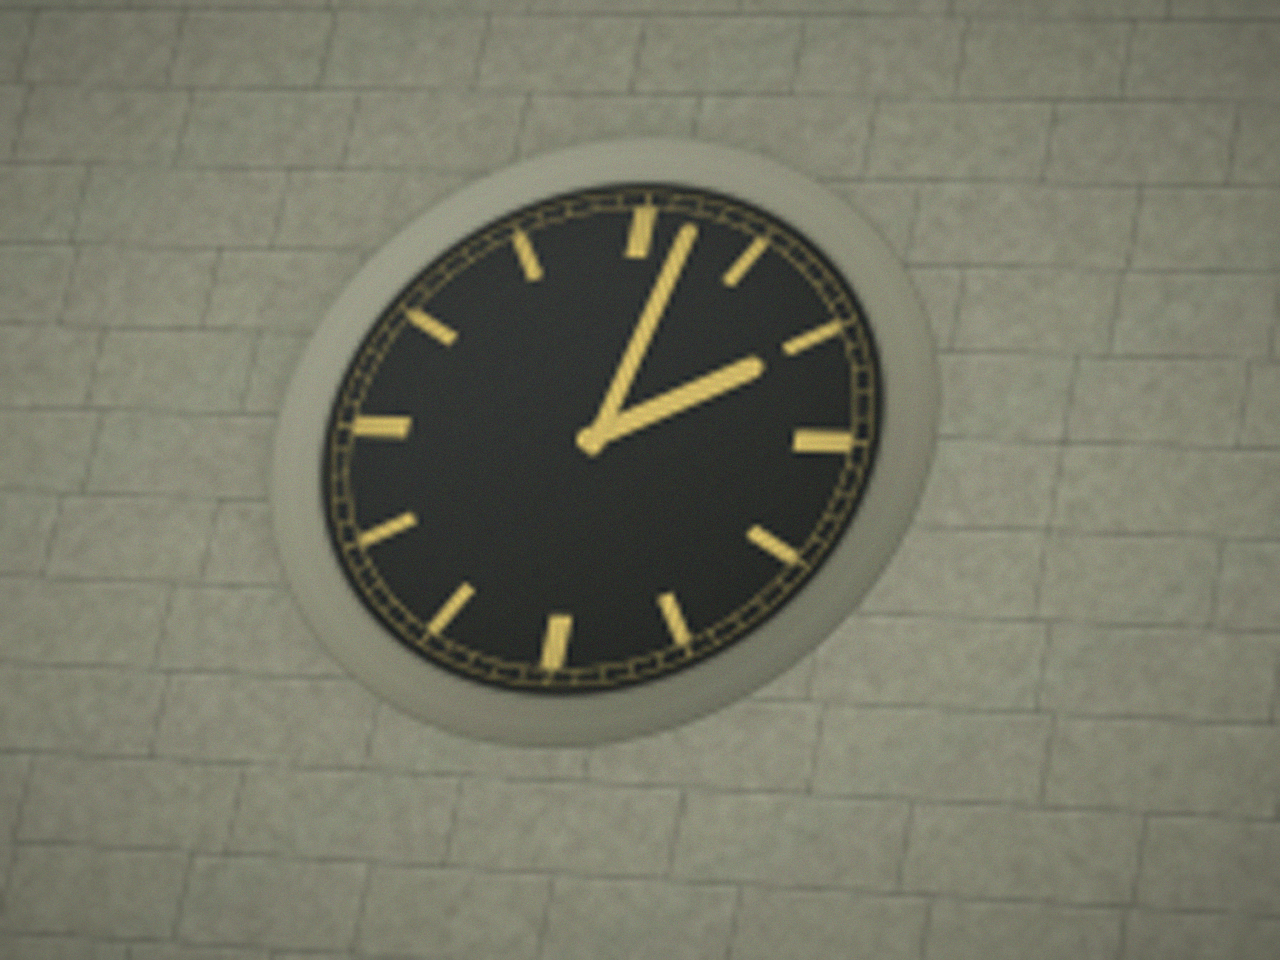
2:02
